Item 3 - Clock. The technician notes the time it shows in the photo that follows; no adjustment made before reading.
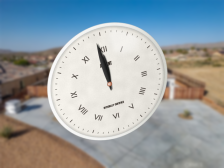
11:59
